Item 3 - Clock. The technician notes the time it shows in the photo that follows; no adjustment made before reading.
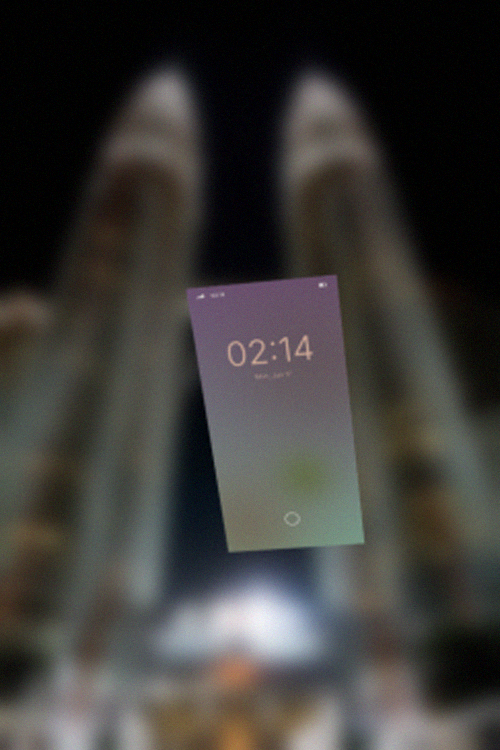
2:14
